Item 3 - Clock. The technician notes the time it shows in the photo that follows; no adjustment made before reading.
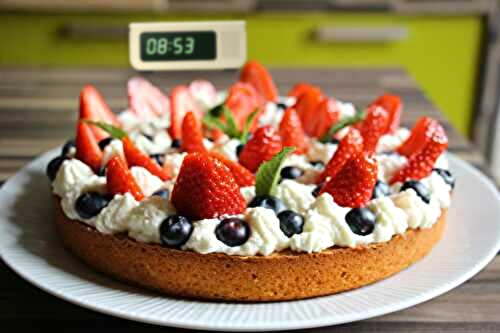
8:53
